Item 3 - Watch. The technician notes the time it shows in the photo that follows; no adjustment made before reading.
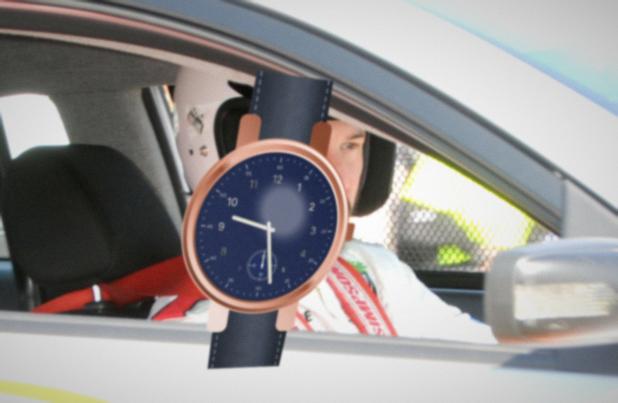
9:28
